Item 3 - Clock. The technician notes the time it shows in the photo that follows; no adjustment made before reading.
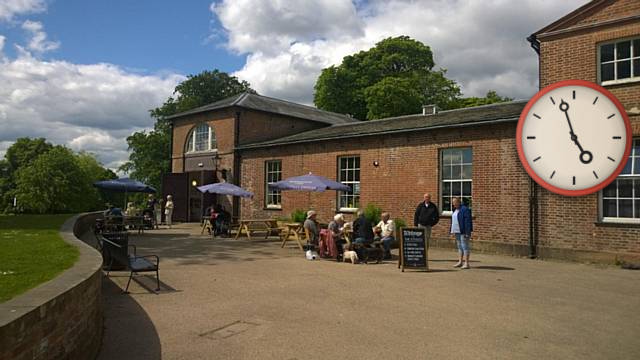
4:57
